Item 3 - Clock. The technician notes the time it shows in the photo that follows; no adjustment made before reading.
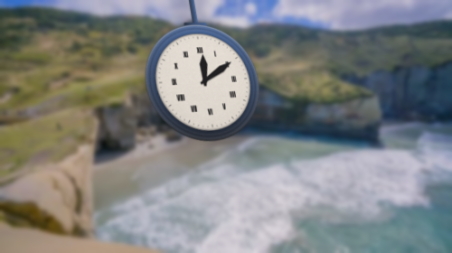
12:10
